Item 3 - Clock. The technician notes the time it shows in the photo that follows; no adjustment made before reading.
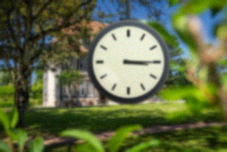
3:15
